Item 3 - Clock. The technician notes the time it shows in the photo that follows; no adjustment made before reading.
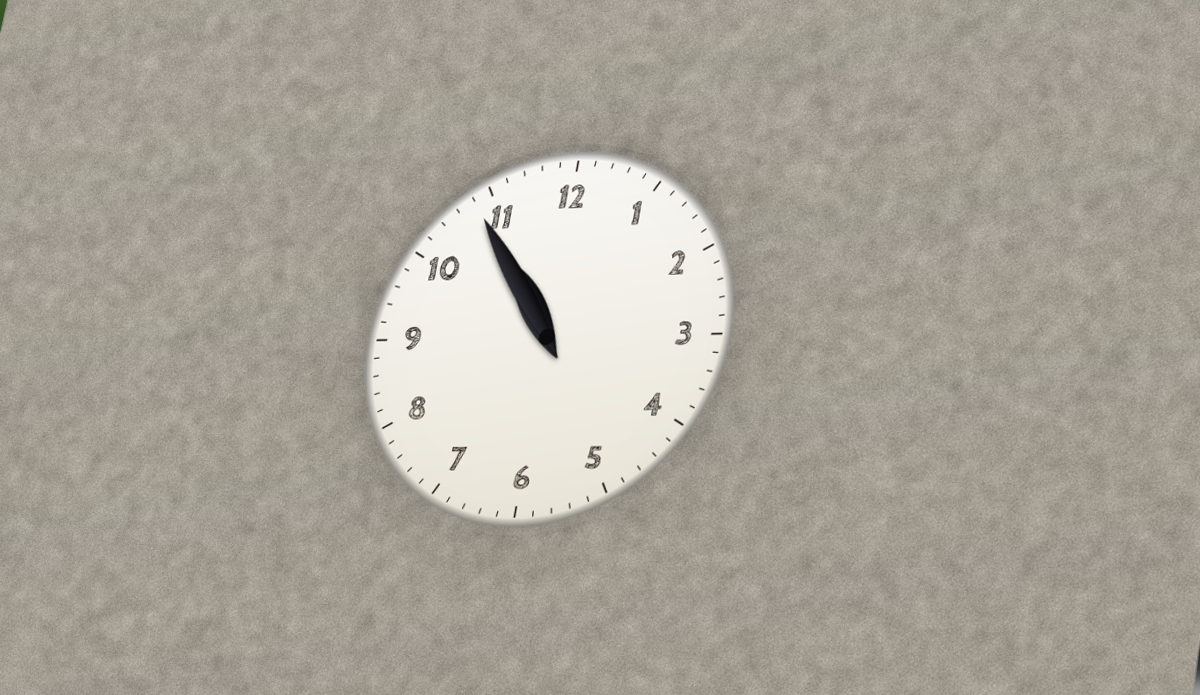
10:54
